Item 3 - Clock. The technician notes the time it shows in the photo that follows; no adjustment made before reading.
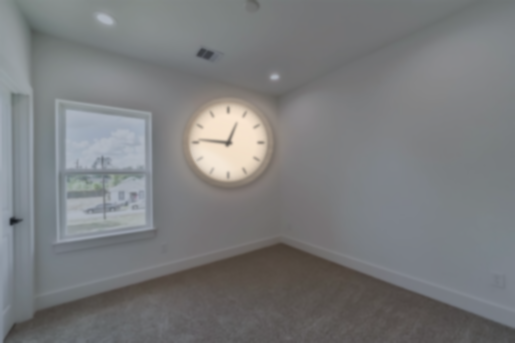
12:46
